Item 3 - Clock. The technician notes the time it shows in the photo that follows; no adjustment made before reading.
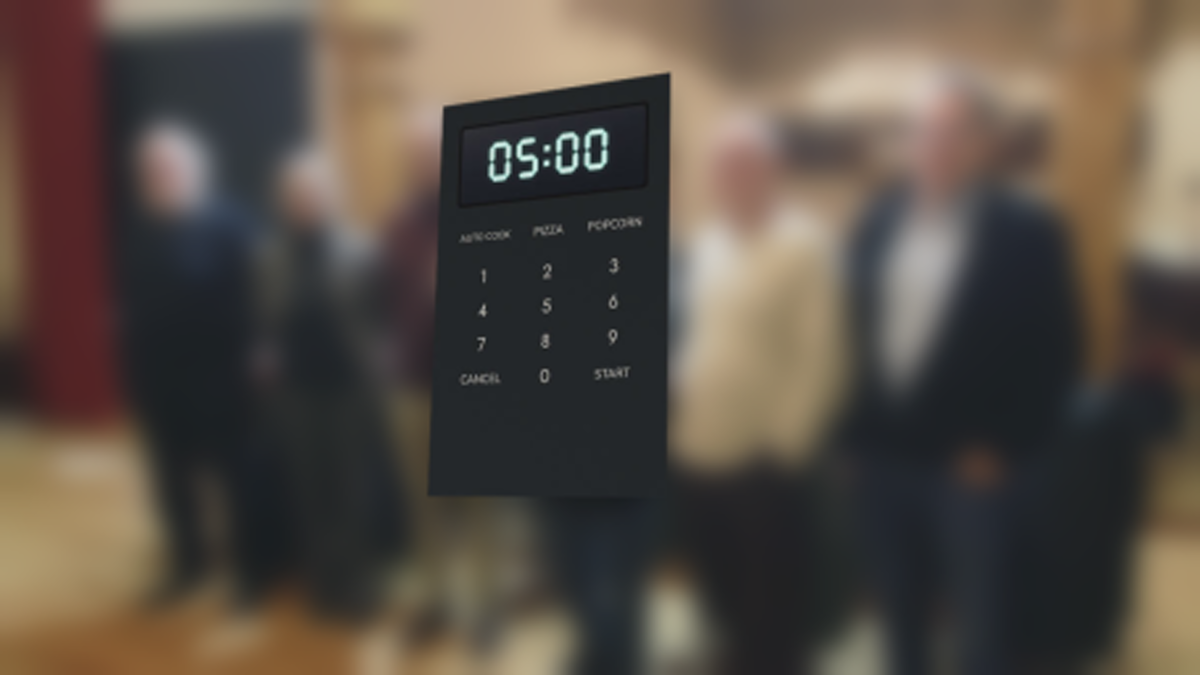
5:00
